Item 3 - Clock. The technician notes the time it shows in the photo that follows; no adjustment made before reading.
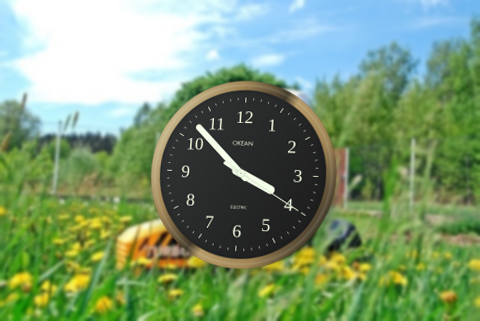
3:52:20
